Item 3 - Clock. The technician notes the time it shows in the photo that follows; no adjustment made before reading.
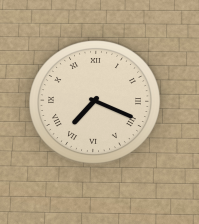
7:19
